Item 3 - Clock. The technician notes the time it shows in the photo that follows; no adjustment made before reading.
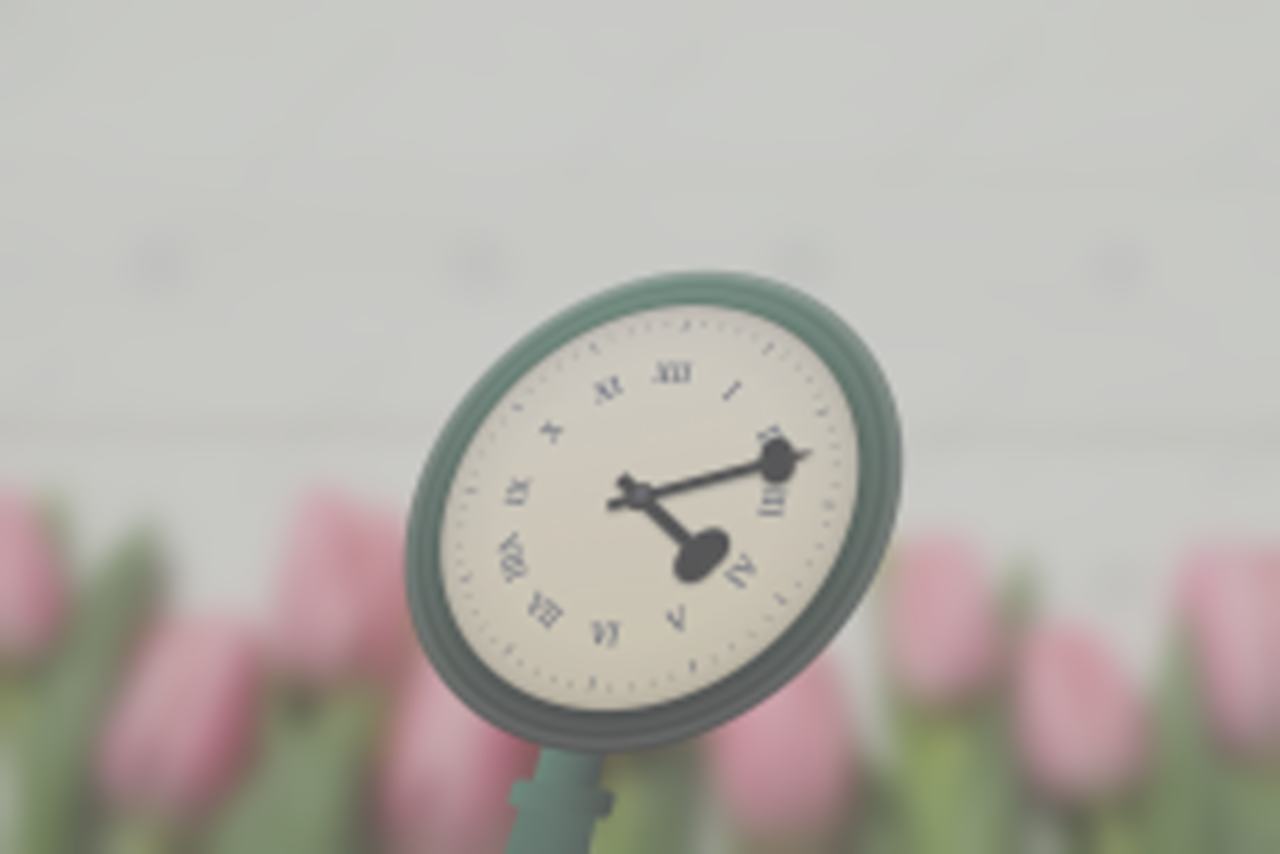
4:12
